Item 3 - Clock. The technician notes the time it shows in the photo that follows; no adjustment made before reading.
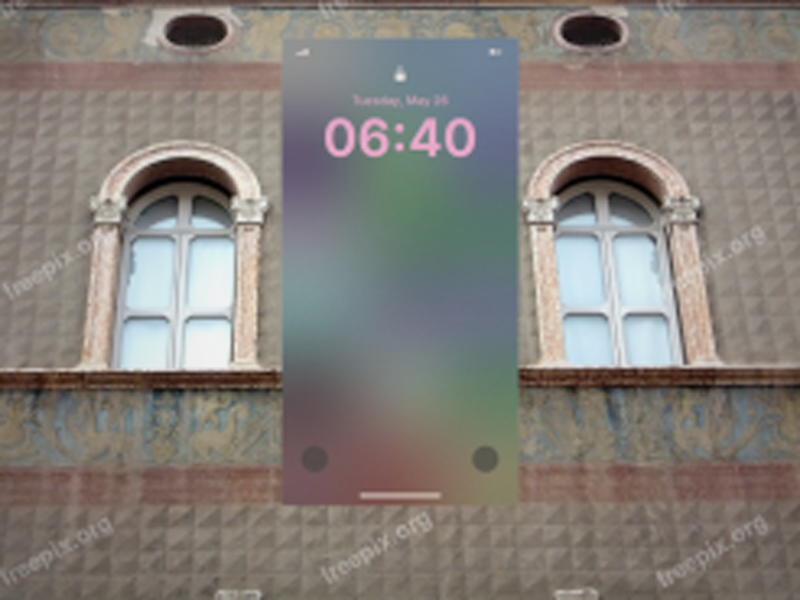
6:40
